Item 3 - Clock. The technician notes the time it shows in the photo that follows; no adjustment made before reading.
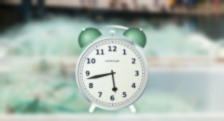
5:43
